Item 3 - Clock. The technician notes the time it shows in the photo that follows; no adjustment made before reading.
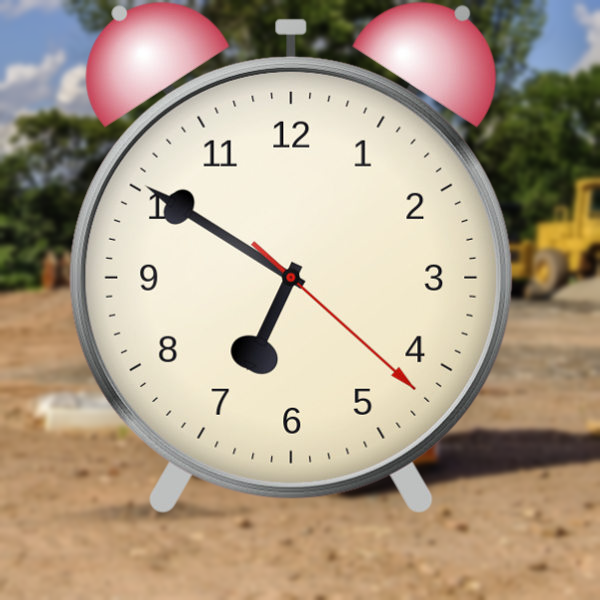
6:50:22
